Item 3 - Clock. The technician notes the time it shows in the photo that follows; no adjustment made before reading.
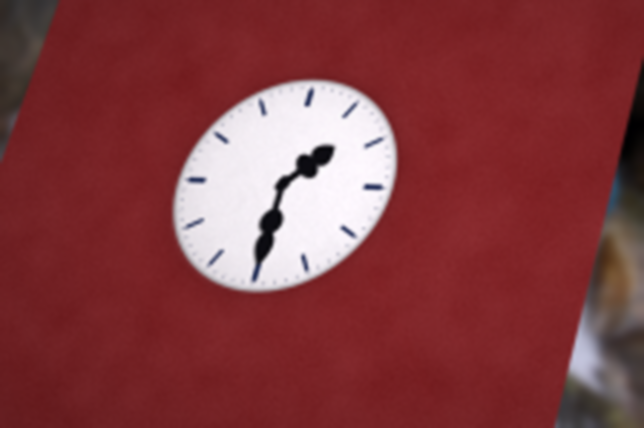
1:30
